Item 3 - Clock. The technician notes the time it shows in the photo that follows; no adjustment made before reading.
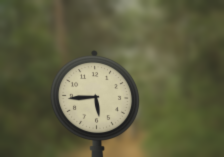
5:44
